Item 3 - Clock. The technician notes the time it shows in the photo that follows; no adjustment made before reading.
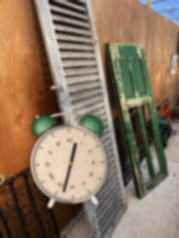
12:33
